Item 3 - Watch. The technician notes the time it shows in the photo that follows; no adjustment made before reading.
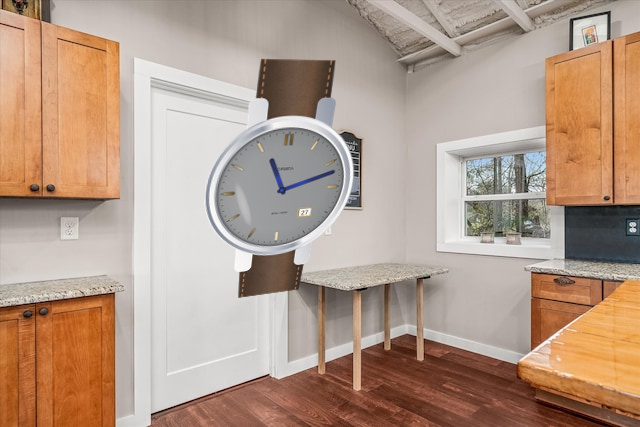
11:12
